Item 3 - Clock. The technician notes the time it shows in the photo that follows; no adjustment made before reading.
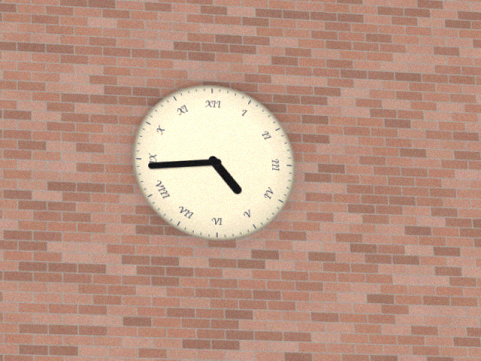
4:44
